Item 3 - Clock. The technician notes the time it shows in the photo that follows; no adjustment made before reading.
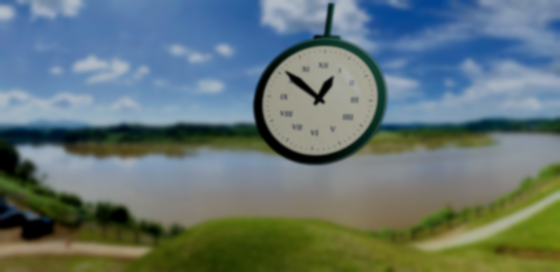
12:51
